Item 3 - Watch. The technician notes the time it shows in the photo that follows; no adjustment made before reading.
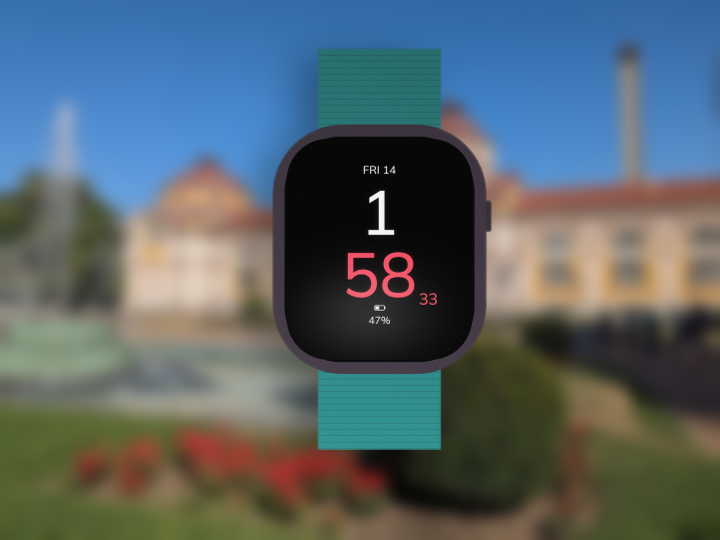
1:58:33
